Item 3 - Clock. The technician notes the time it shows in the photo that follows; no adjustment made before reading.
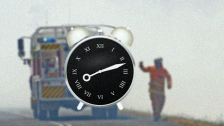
8:12
